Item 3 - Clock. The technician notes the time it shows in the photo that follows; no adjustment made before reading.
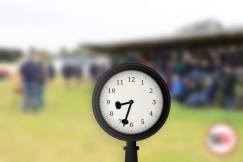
8:33
